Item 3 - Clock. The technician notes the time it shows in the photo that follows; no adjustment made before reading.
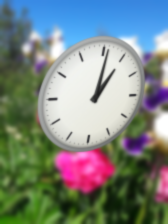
1:01
